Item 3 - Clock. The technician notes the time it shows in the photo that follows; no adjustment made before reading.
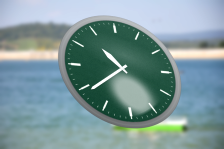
10:39
